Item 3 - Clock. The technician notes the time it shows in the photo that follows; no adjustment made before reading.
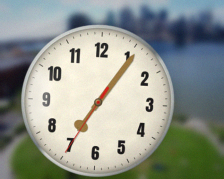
7:05:35
